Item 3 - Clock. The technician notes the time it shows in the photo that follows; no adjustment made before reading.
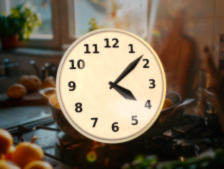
4:08
